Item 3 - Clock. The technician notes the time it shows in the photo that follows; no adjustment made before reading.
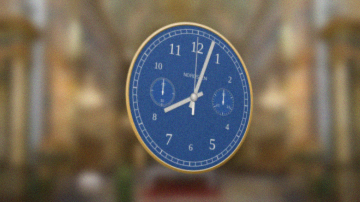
8:03
